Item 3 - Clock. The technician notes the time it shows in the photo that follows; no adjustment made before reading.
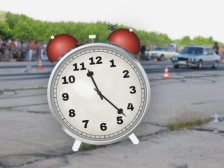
11:23
